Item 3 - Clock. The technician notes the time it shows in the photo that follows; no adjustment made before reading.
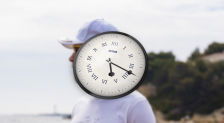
5:18
